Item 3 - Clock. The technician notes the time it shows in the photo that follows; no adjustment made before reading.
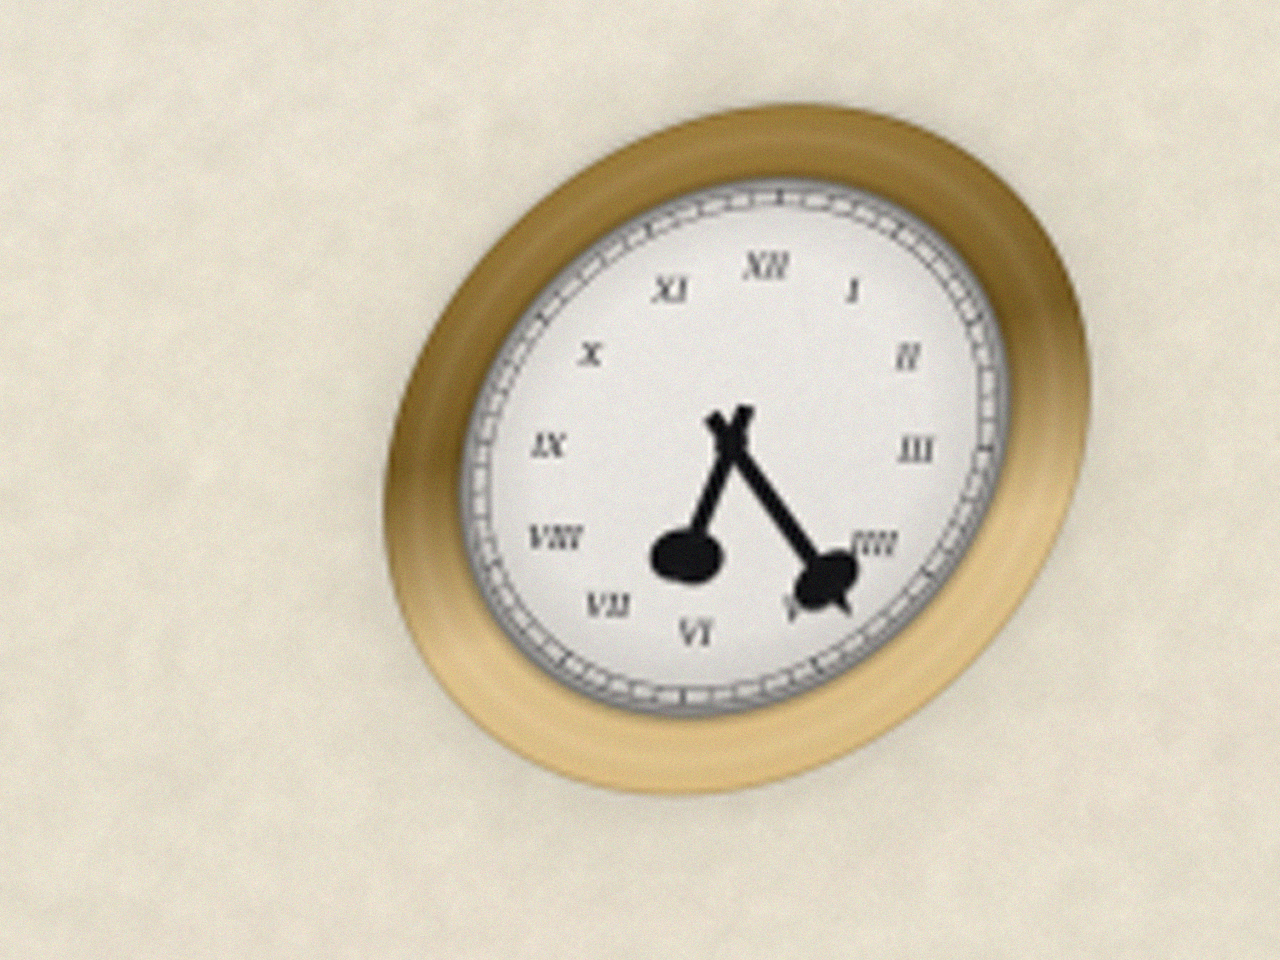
6:23
